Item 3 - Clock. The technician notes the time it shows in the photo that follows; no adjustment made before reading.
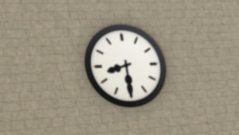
8:30
